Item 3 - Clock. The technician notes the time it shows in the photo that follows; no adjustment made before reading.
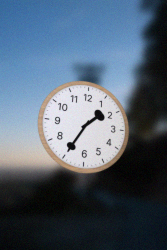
1:35
